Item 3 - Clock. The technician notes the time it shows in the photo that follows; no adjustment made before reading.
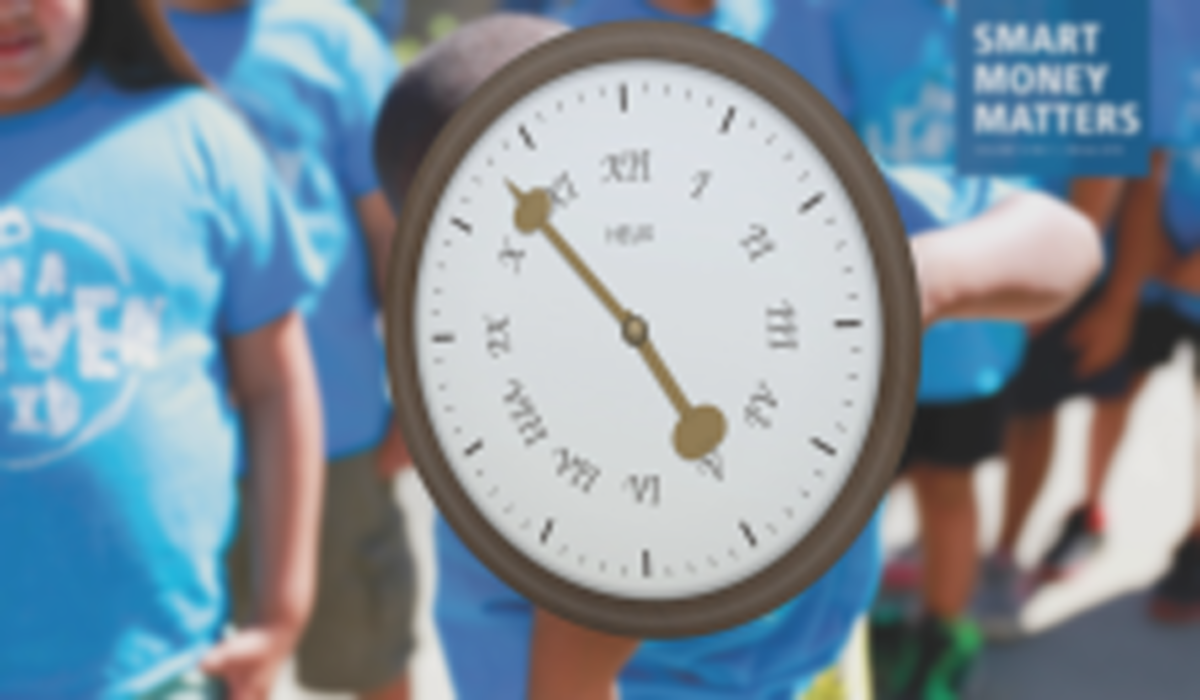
4:53
